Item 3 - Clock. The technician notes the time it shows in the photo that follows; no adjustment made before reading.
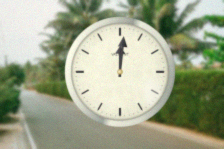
12:01
